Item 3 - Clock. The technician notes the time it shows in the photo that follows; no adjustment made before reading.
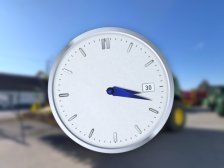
3:18
